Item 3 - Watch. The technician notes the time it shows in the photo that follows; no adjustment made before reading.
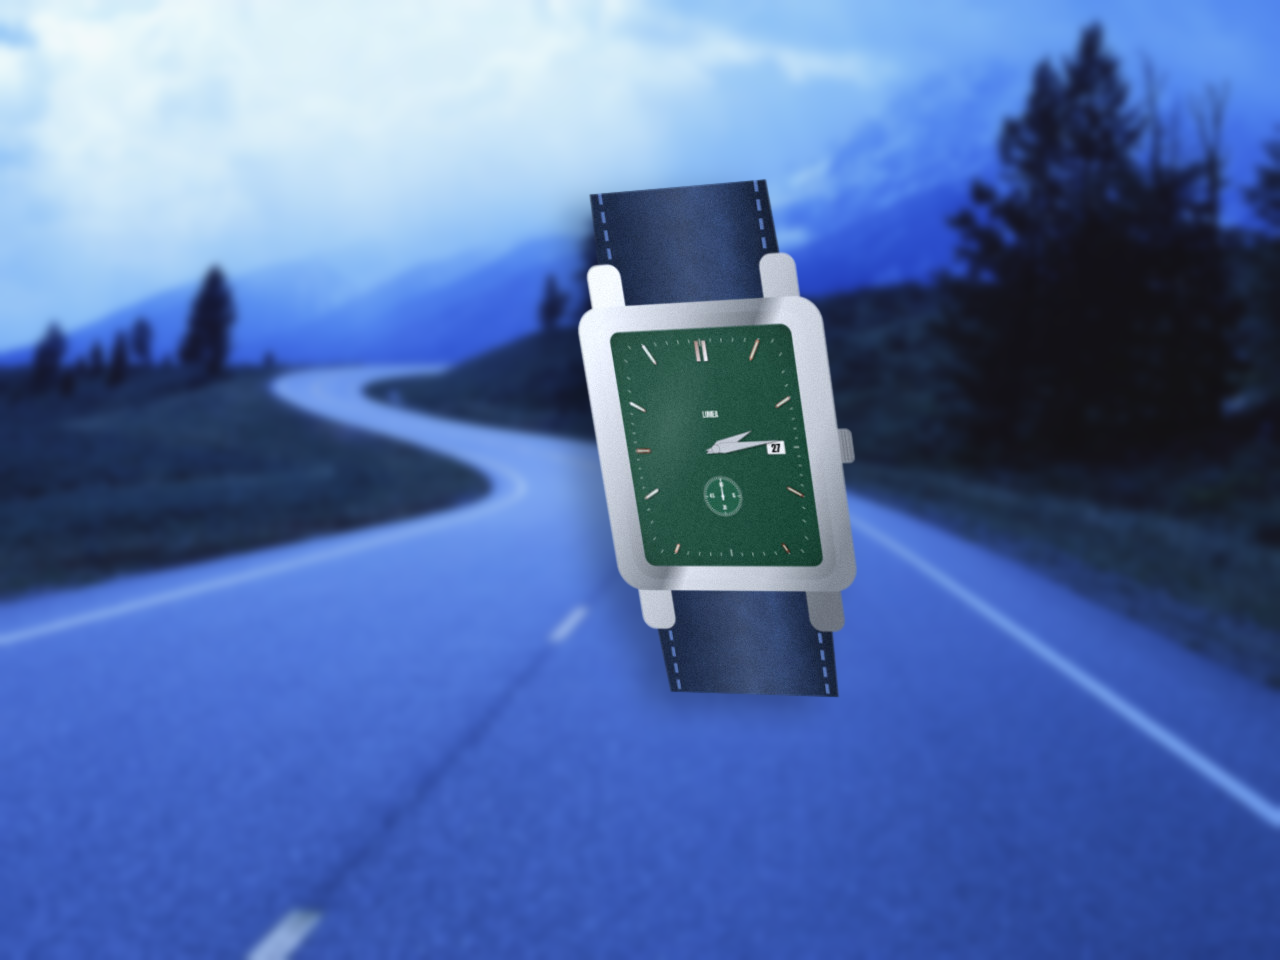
2:14
